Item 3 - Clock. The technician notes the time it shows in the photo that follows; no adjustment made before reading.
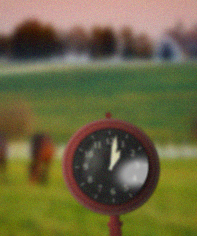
1:02
